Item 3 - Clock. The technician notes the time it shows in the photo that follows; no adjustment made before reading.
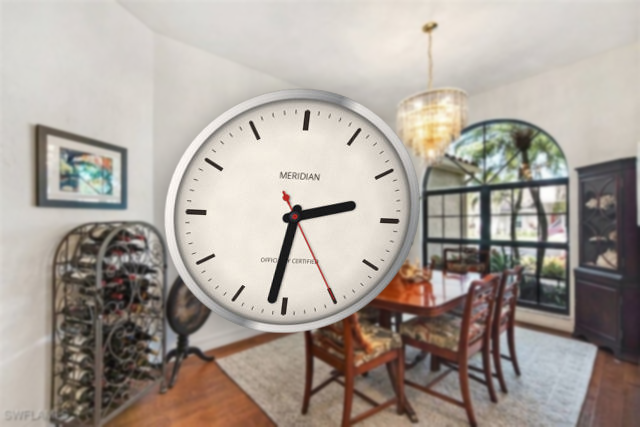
2:31:25
